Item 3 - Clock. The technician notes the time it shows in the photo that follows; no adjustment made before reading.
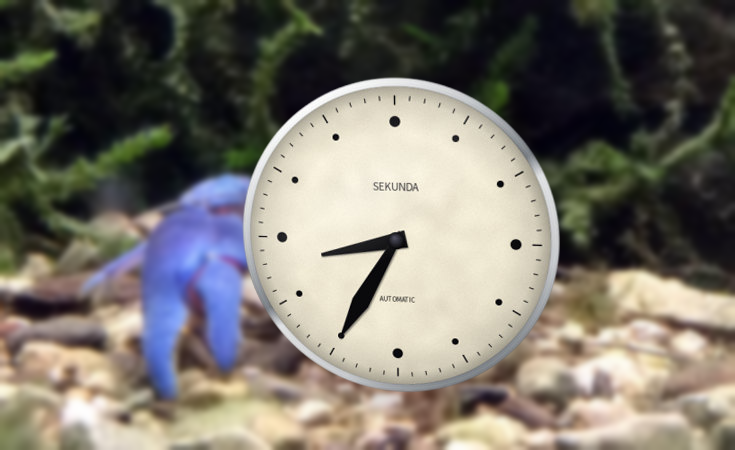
8:35
